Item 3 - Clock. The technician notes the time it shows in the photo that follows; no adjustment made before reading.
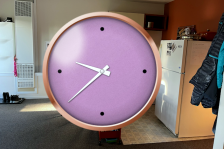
9:38
